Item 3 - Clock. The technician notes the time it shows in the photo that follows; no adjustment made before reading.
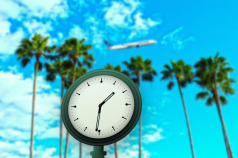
1:31
